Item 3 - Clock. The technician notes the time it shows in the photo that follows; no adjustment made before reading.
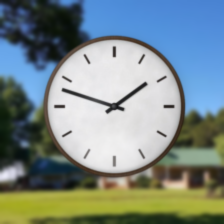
1:48
